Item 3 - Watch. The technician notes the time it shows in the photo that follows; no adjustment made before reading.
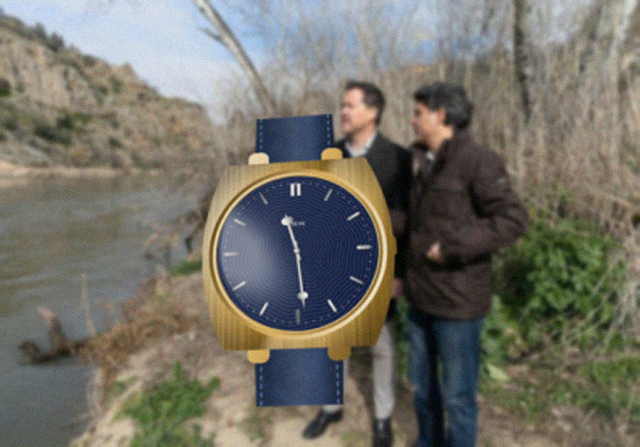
11:29
